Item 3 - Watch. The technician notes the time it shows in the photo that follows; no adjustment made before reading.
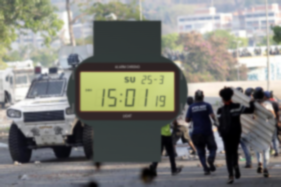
15:01:19
